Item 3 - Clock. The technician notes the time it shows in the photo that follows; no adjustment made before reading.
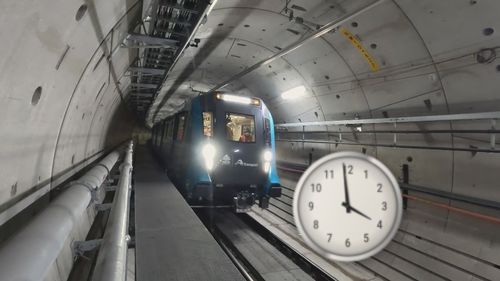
3:59
